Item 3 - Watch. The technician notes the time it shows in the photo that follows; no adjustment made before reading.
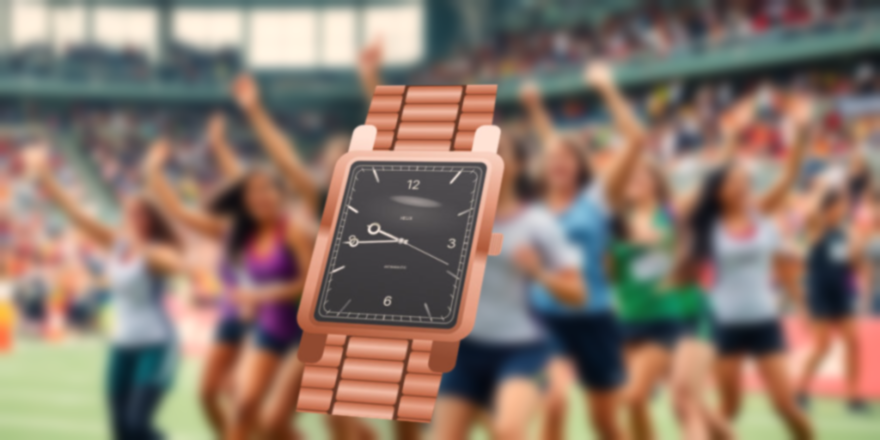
9:44:19
